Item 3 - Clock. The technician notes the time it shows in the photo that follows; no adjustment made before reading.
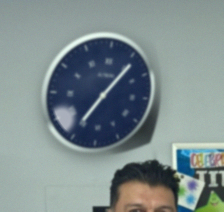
7:06
